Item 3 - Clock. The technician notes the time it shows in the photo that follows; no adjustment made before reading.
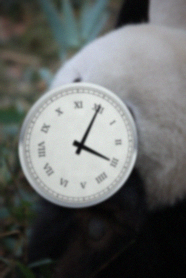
3:00
